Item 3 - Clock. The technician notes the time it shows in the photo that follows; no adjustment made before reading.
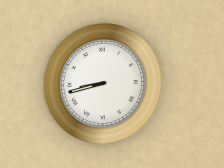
8:43
